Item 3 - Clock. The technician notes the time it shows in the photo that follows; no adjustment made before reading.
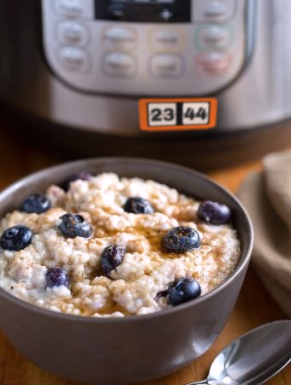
23:44
